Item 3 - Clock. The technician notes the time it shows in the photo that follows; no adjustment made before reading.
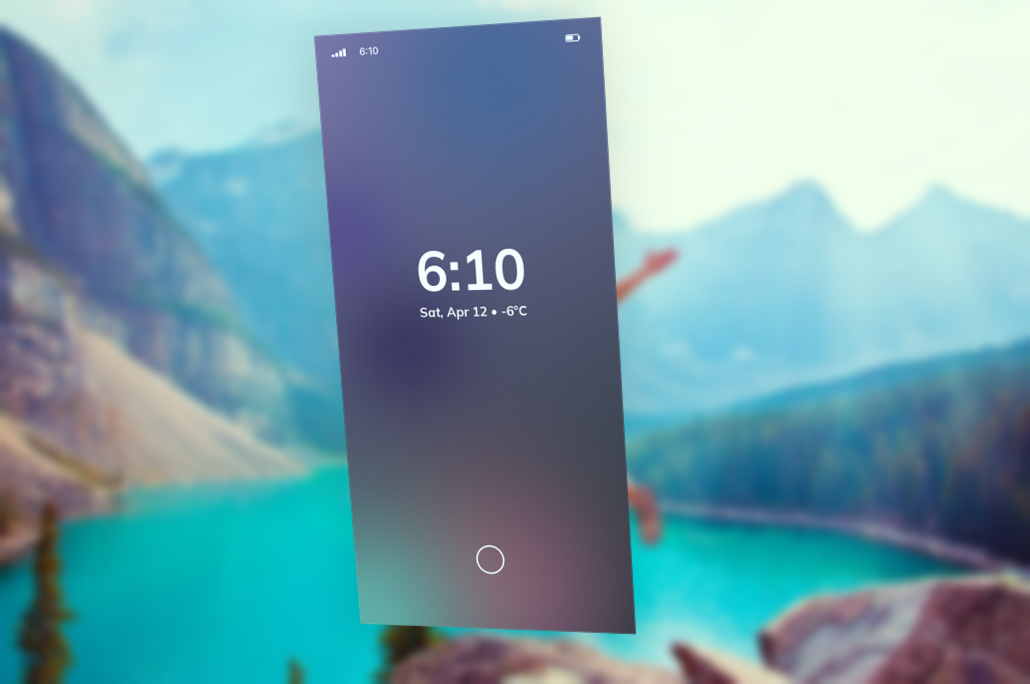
6:10
